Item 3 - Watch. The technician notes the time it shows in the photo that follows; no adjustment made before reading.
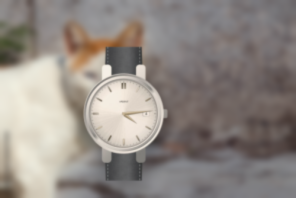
4:14
